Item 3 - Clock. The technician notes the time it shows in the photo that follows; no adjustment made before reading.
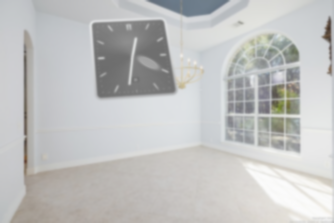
12:32
